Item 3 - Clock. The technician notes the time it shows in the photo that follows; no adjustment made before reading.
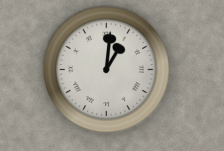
1:01
